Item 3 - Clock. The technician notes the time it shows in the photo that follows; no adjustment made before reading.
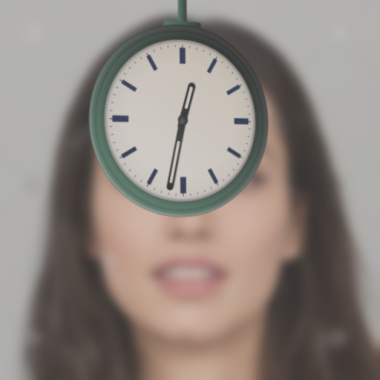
12:32
